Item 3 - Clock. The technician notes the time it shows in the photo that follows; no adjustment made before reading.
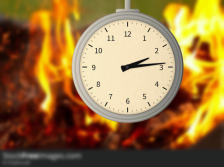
2:14
